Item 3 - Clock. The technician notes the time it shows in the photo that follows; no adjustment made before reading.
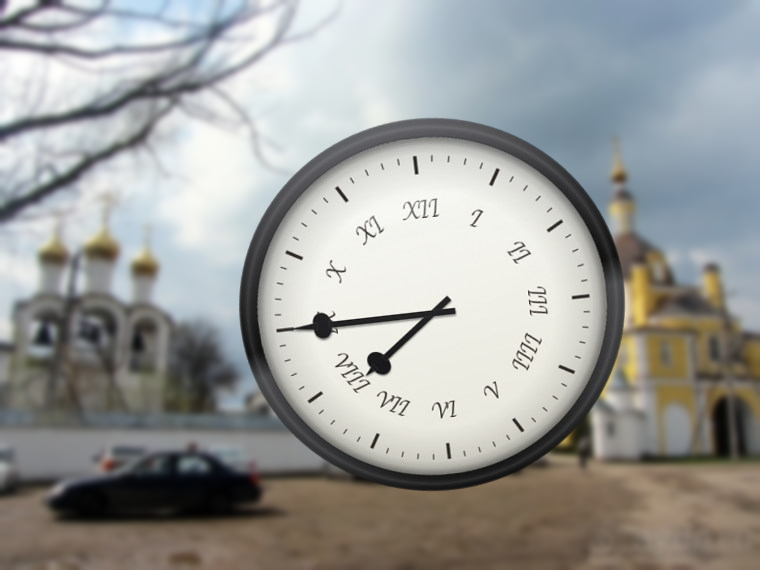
7:45
